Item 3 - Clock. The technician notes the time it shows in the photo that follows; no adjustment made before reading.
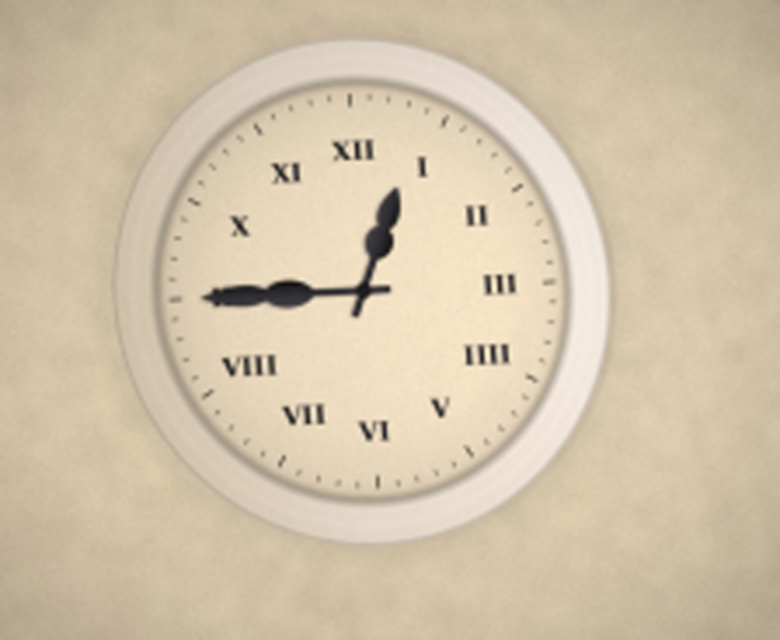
12:45
